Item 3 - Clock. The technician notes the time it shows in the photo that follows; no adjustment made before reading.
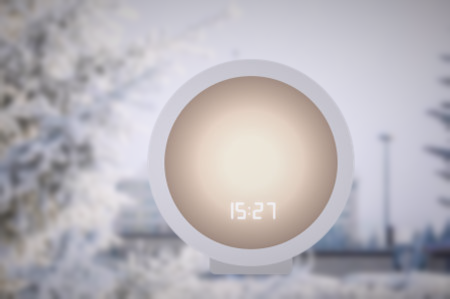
15:27
